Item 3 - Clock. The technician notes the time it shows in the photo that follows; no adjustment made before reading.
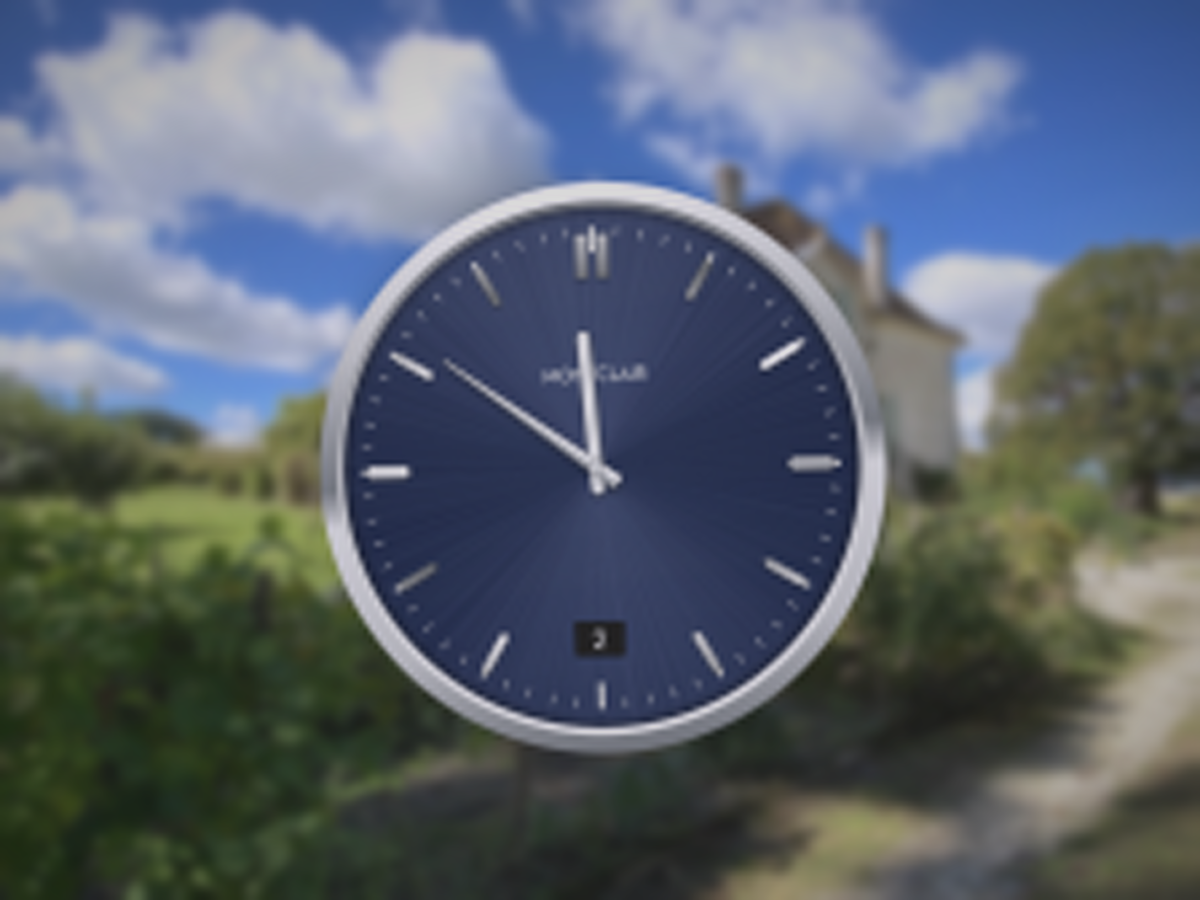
11:51
